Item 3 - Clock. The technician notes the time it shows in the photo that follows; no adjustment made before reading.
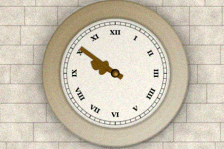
9:51
